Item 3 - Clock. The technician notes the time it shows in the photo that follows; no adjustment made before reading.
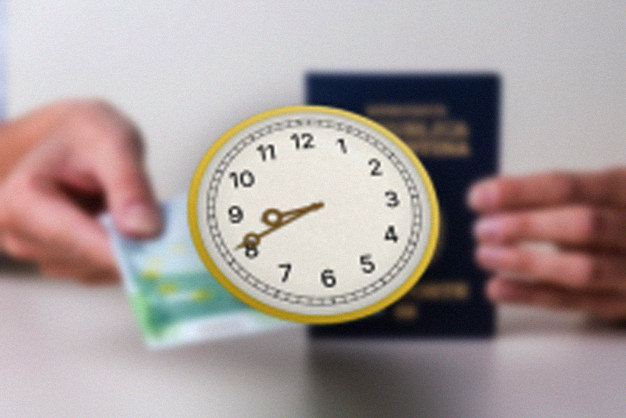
8:41
